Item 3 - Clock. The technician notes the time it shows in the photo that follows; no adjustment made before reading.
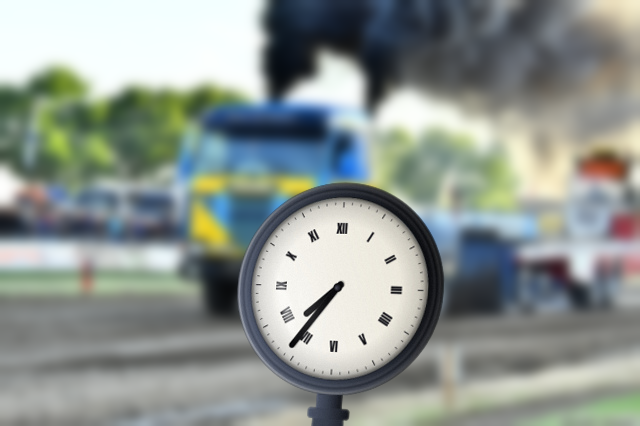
7:36
